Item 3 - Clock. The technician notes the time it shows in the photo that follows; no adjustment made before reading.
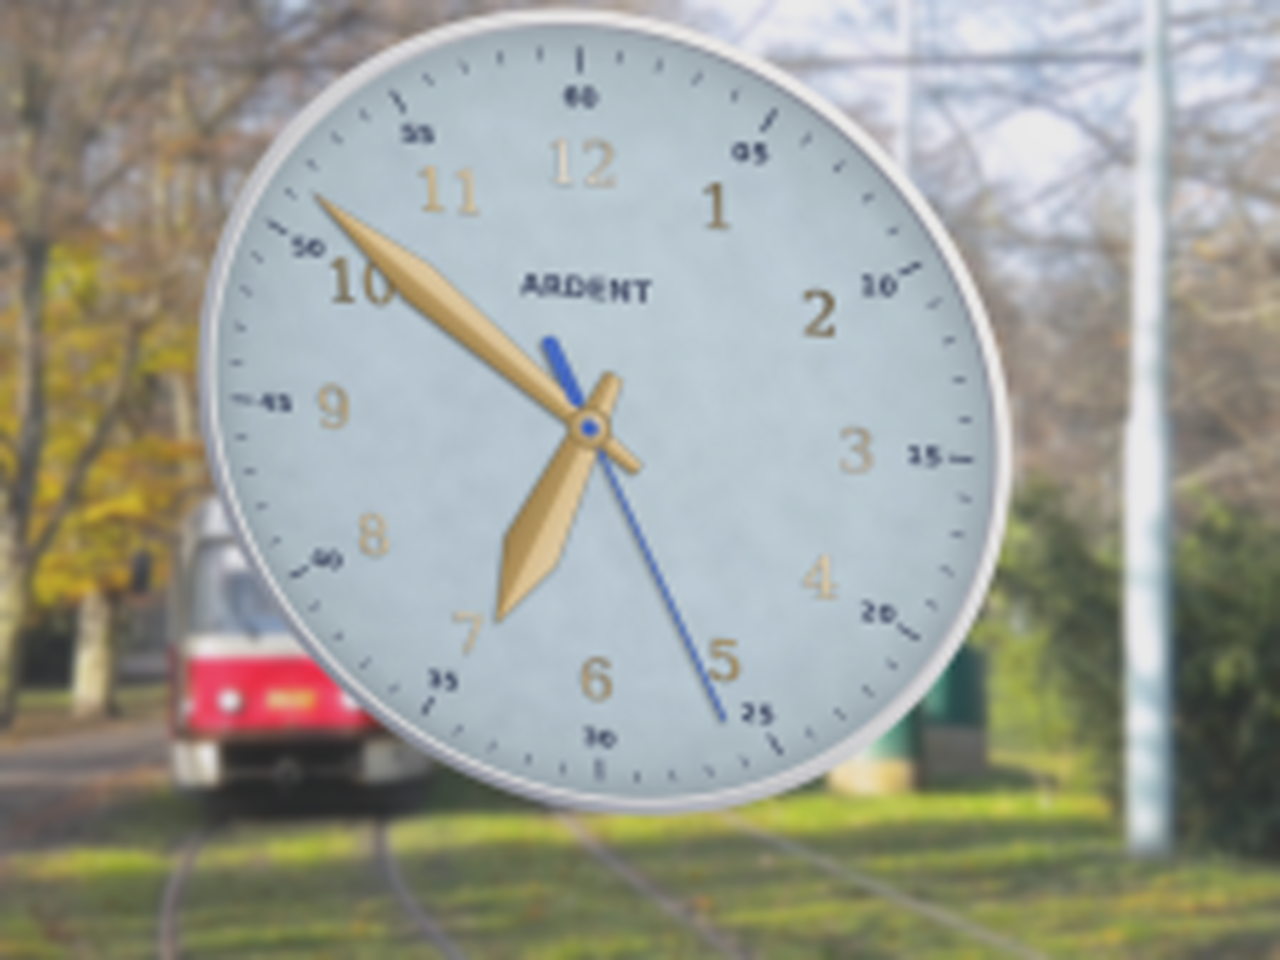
6:51:26
